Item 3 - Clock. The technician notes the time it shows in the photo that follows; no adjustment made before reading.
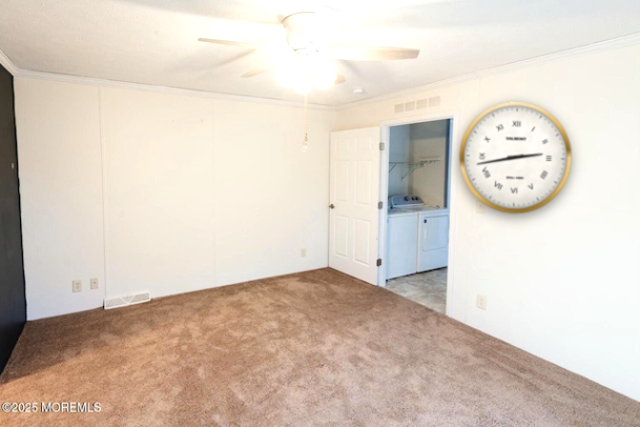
2:43
